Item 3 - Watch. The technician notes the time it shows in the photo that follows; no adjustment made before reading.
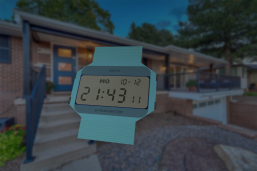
21:43:11
